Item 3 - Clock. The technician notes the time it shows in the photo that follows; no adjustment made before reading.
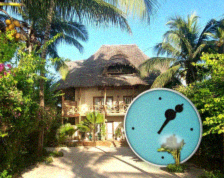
1:07
